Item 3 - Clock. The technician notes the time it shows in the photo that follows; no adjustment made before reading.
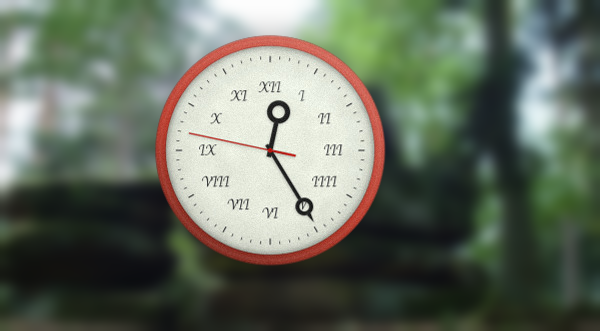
12:24:47
